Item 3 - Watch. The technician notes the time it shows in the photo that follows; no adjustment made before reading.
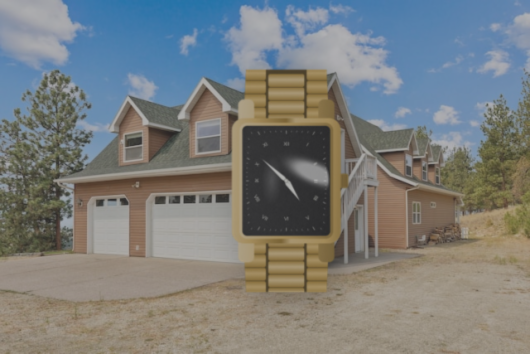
4:52
